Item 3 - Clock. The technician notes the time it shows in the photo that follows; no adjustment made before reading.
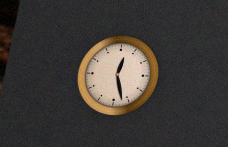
12:27
